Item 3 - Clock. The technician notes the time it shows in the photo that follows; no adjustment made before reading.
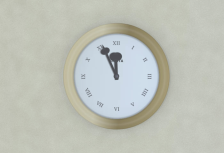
11:56
